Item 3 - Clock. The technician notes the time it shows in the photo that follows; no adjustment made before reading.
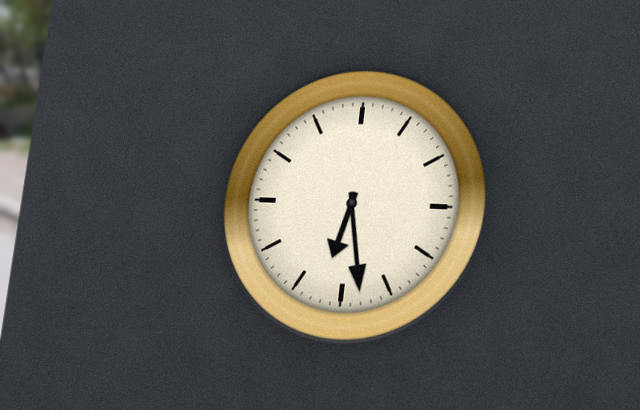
6:28
